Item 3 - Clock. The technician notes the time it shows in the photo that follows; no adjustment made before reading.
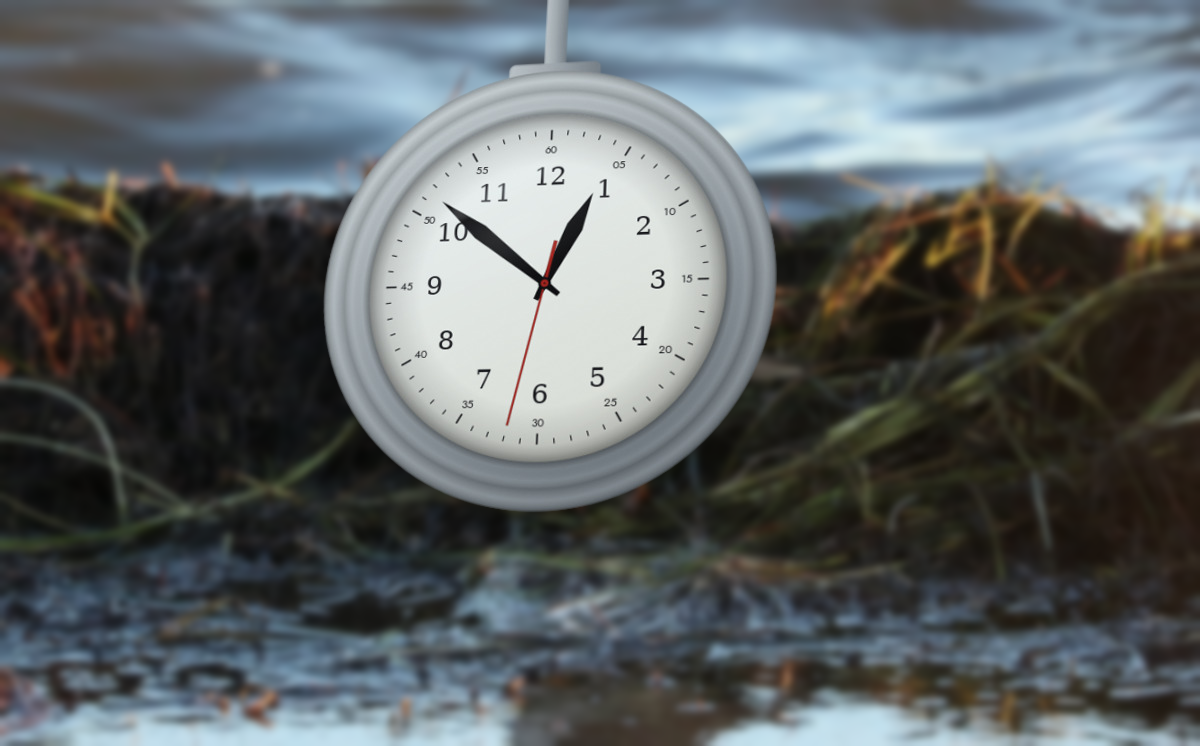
12:51:32
